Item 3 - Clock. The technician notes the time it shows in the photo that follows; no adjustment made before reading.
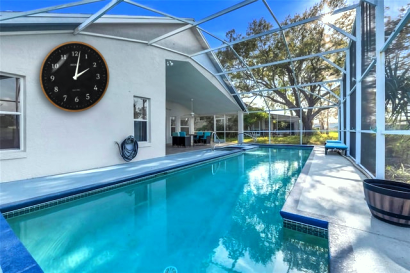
2:02
